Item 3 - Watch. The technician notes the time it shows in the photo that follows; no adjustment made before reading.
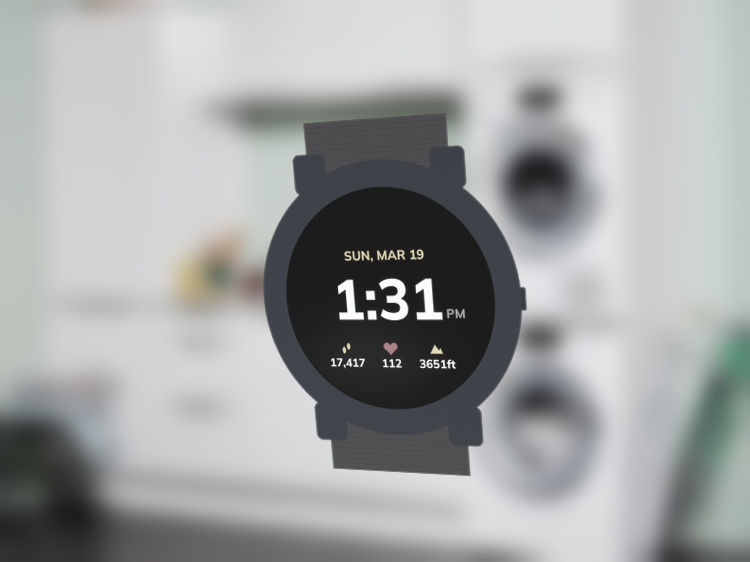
1:31
